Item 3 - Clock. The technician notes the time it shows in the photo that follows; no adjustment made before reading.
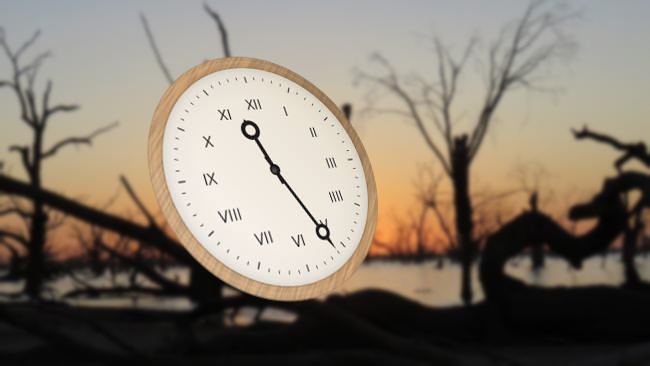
11:26
